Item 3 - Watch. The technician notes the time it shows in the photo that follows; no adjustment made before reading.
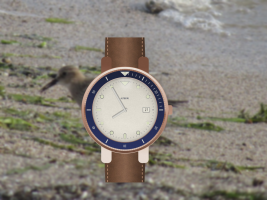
7:55
